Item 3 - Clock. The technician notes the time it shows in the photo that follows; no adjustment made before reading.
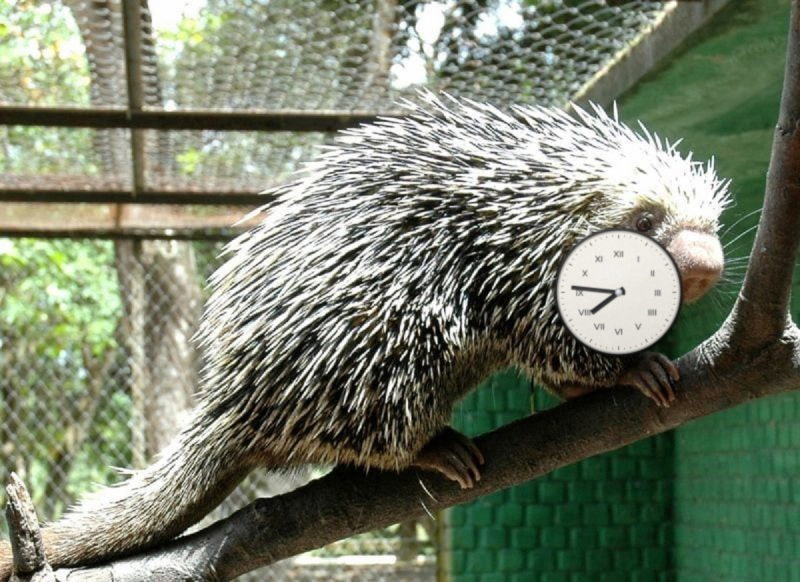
7:46
